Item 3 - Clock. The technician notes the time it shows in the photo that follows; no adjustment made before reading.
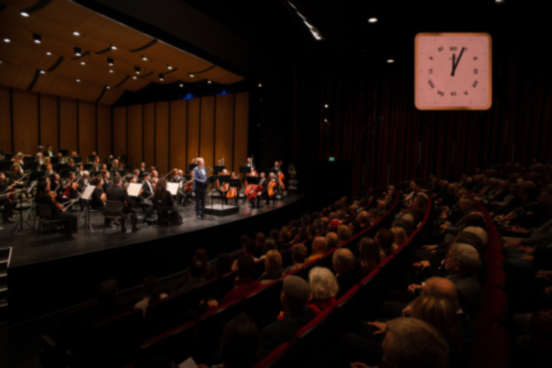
12:04
